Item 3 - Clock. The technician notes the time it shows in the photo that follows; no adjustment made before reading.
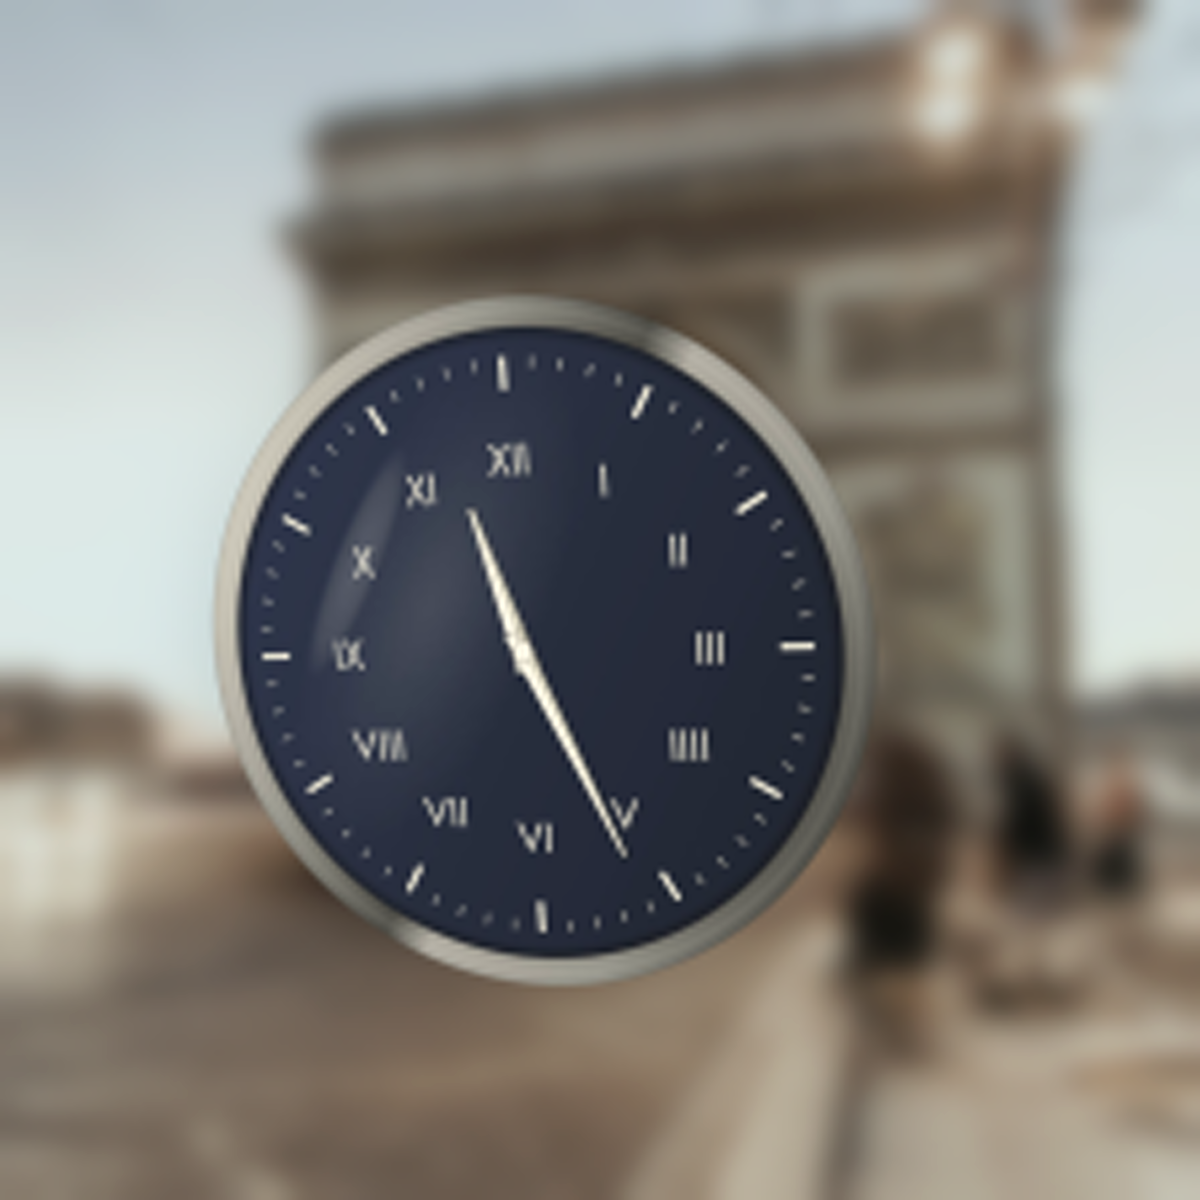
11:26
